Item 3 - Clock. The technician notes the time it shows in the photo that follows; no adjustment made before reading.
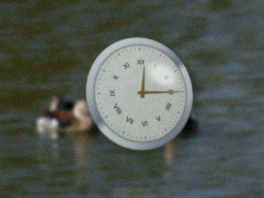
12:15
